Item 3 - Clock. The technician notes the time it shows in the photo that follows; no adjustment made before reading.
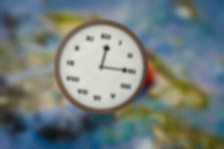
12:15
